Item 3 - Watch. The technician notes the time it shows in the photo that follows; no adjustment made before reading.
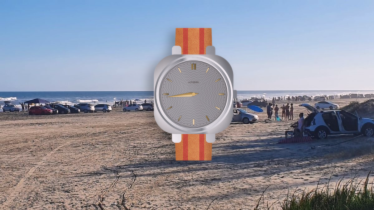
8:44
